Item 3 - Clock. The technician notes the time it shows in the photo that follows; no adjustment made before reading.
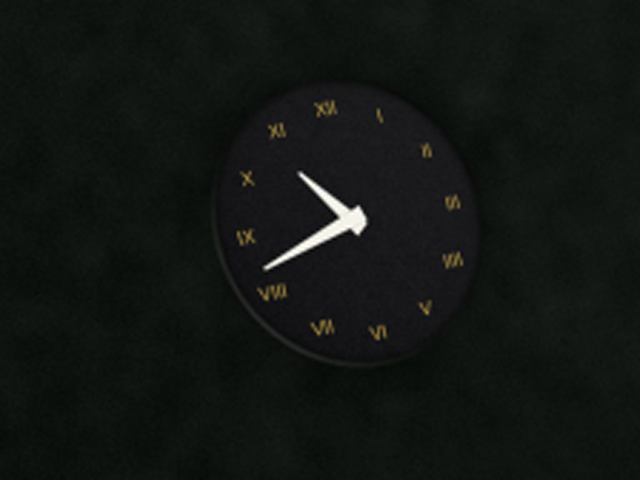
10:42
